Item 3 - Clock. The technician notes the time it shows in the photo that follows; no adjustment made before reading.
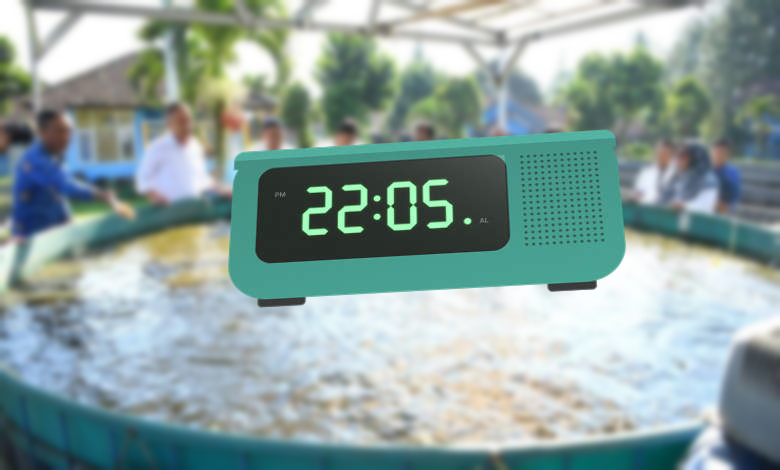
22:05
